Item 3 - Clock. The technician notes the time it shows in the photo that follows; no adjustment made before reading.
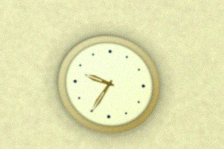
9:35
